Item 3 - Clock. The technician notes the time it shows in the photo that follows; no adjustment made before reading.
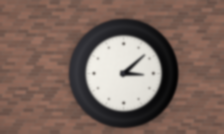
3:08
